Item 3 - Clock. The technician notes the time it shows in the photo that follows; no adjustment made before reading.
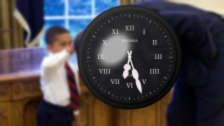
6:27
